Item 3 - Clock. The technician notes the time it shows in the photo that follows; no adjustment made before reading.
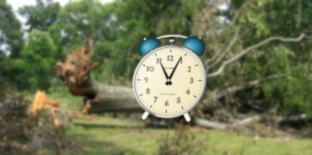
11:04
